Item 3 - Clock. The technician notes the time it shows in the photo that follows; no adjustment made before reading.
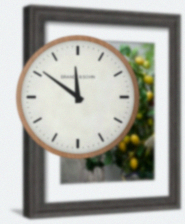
11:51
